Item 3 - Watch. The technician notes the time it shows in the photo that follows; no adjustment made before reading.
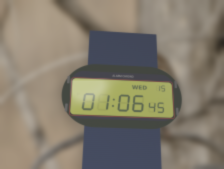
1:06:45
